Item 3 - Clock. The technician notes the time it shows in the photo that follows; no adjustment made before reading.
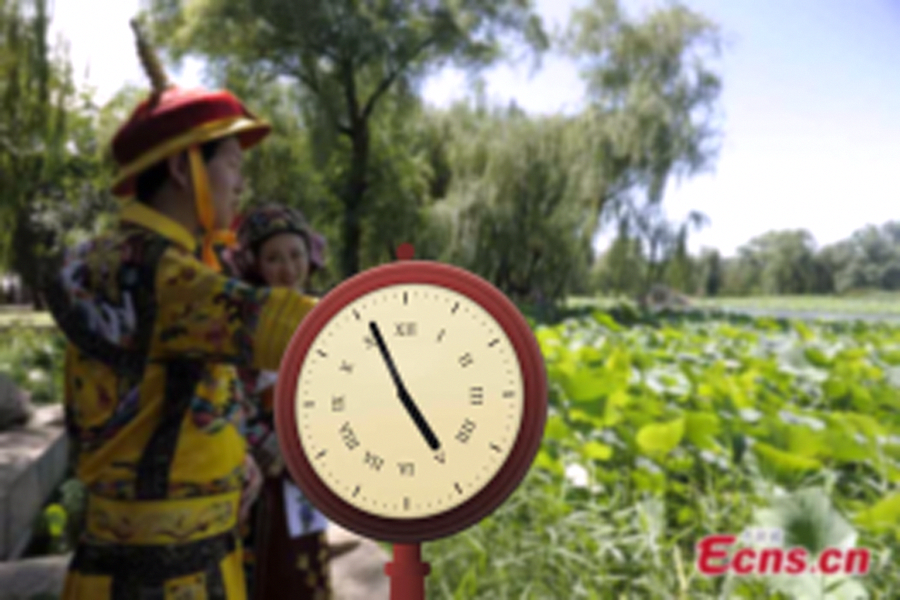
4:56
